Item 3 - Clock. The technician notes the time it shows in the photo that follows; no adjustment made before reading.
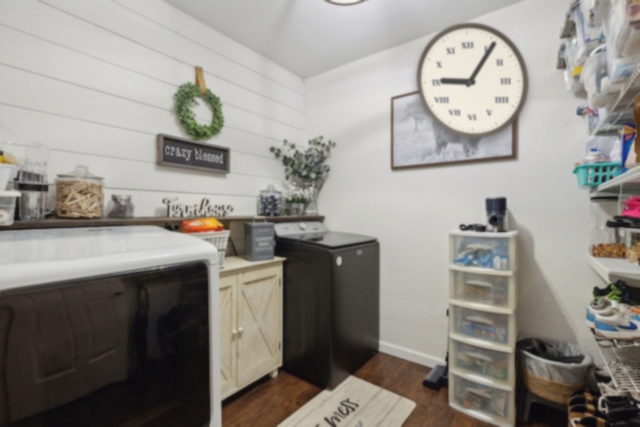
9:06
